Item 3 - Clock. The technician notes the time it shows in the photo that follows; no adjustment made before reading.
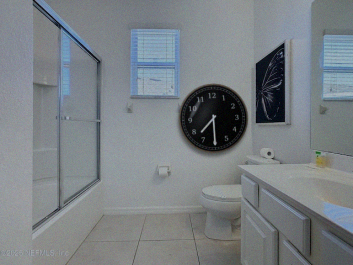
7:30
